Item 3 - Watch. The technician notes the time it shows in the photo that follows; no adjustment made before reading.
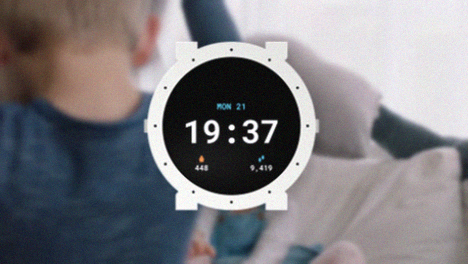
19:37
